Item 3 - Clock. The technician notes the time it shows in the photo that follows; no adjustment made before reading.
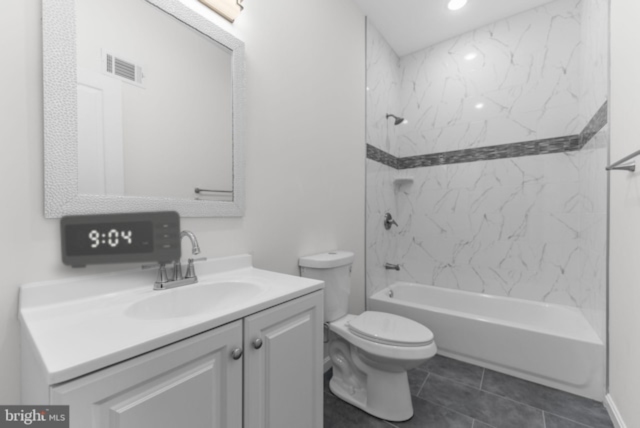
9:04
